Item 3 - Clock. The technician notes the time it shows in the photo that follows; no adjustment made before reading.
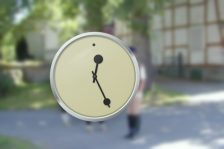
12:26
